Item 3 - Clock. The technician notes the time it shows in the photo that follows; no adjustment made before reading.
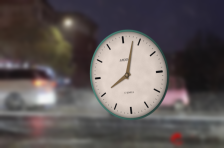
8:03
